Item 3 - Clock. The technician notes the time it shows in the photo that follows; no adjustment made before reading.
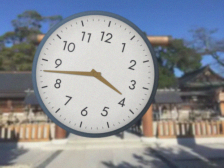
3:43
